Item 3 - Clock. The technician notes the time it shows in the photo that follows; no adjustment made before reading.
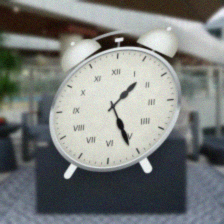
1:26
